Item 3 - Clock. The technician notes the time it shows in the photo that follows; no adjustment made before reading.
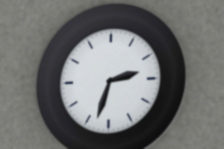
2:33
